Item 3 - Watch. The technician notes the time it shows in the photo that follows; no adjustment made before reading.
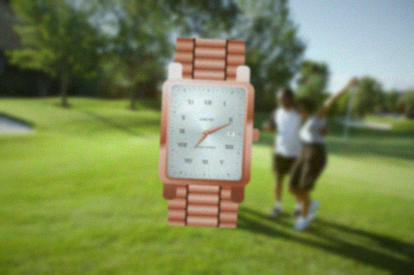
7:11
